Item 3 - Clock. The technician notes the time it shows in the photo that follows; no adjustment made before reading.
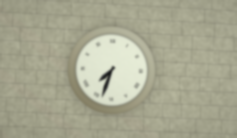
7:33
